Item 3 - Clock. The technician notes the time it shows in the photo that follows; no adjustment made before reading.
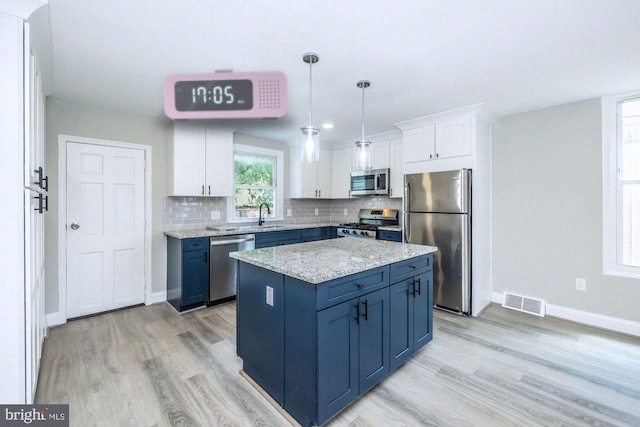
17:05
